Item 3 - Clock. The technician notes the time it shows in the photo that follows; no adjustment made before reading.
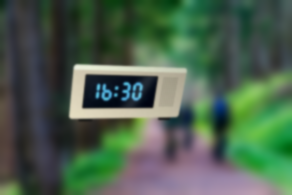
16:30
